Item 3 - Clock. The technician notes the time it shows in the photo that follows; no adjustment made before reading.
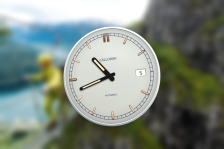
10:42
